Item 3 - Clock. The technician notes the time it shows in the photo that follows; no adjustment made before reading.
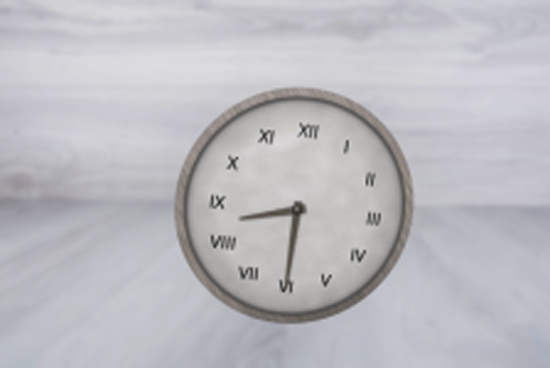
8:30
